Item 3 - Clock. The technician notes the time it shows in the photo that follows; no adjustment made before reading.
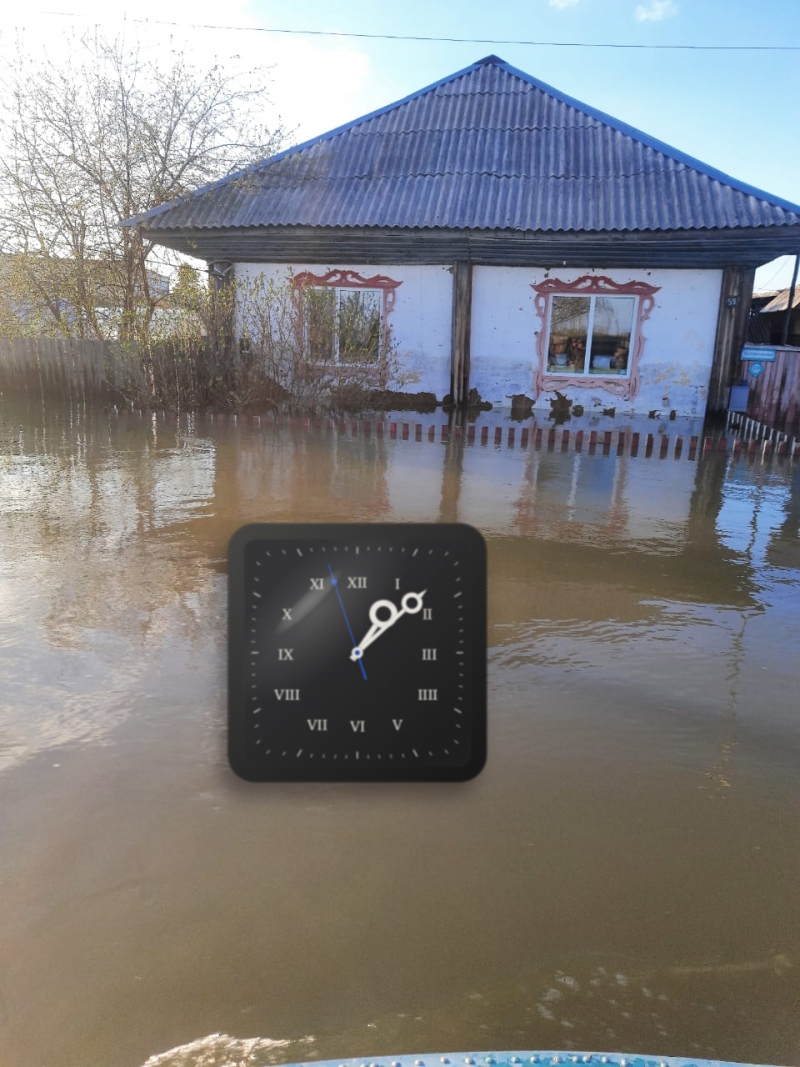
1:07:57
